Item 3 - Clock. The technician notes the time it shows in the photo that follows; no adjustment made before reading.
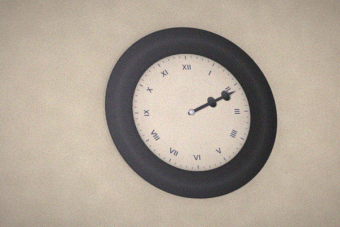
2:11
